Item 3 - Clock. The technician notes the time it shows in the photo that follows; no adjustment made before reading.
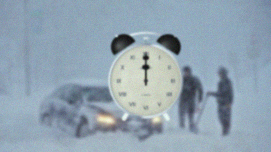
12:00
